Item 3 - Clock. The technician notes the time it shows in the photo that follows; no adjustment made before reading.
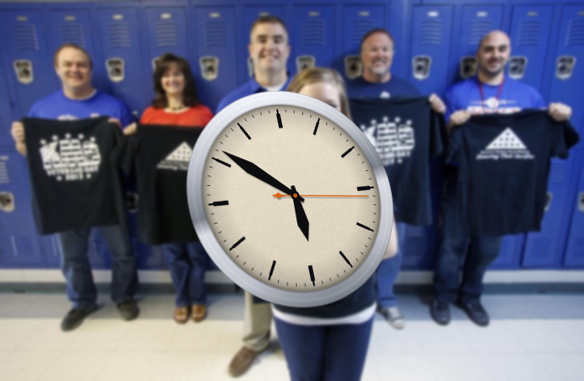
5:51:16
